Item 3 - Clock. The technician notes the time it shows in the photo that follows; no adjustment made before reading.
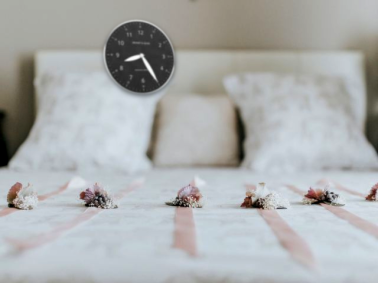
8:25
